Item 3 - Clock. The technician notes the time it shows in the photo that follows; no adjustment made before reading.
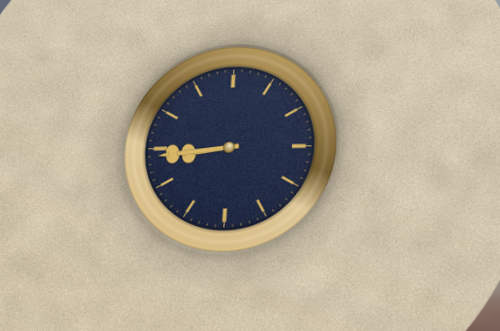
8:44
